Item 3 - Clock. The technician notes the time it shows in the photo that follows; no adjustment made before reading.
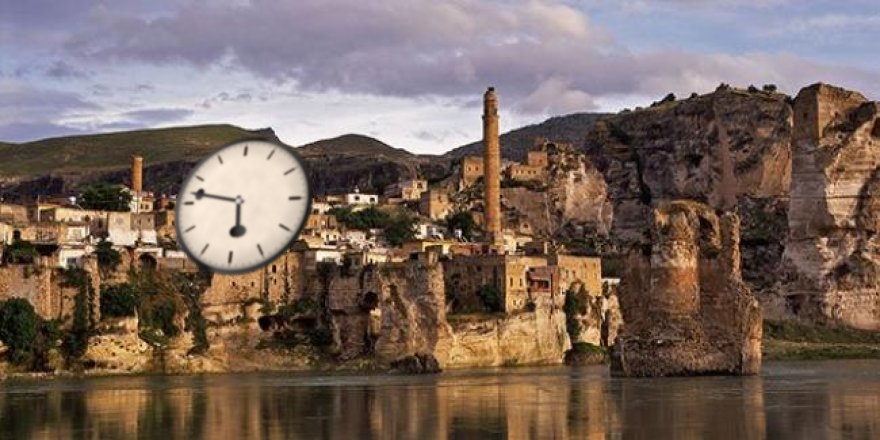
5:47
